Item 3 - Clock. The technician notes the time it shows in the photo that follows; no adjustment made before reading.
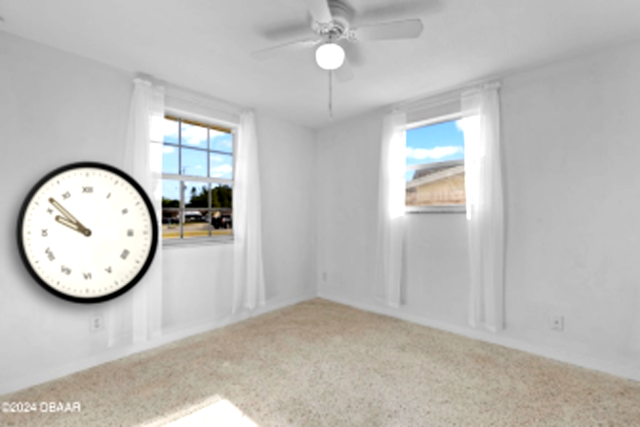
9:52
